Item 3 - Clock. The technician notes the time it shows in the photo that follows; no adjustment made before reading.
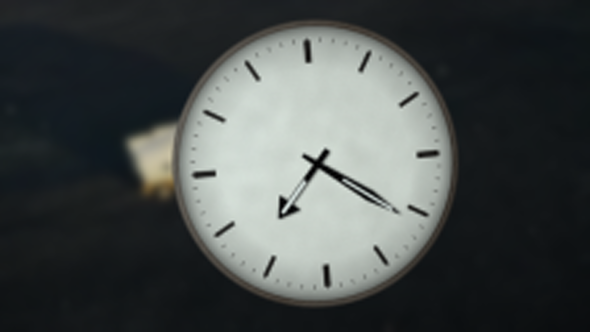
7:21
